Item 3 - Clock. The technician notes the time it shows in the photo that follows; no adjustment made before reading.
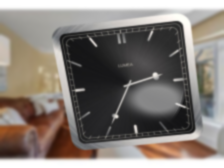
2:35
